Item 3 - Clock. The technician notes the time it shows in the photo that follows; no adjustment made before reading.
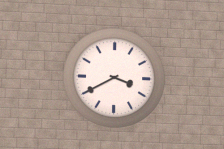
3:40
